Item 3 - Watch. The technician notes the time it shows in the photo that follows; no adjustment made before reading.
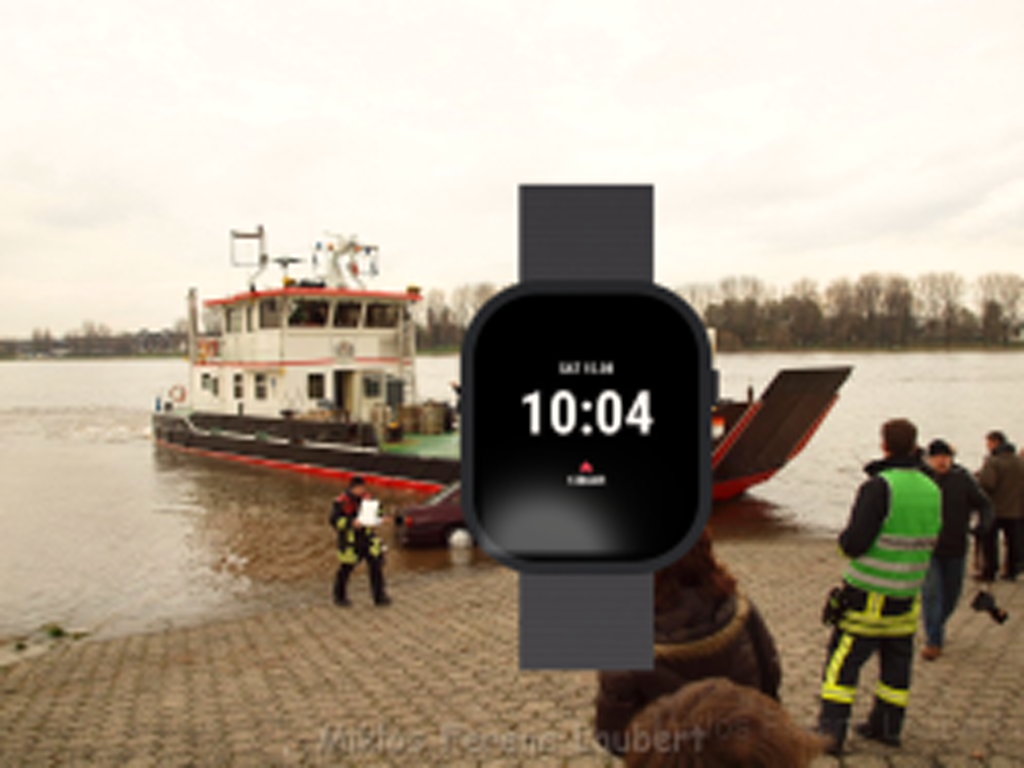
10:04
